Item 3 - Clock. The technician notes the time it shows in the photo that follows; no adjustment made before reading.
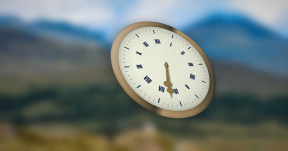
6:32
